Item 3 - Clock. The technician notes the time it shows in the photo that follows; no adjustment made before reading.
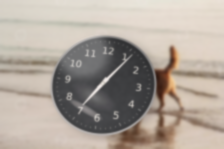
7:06
